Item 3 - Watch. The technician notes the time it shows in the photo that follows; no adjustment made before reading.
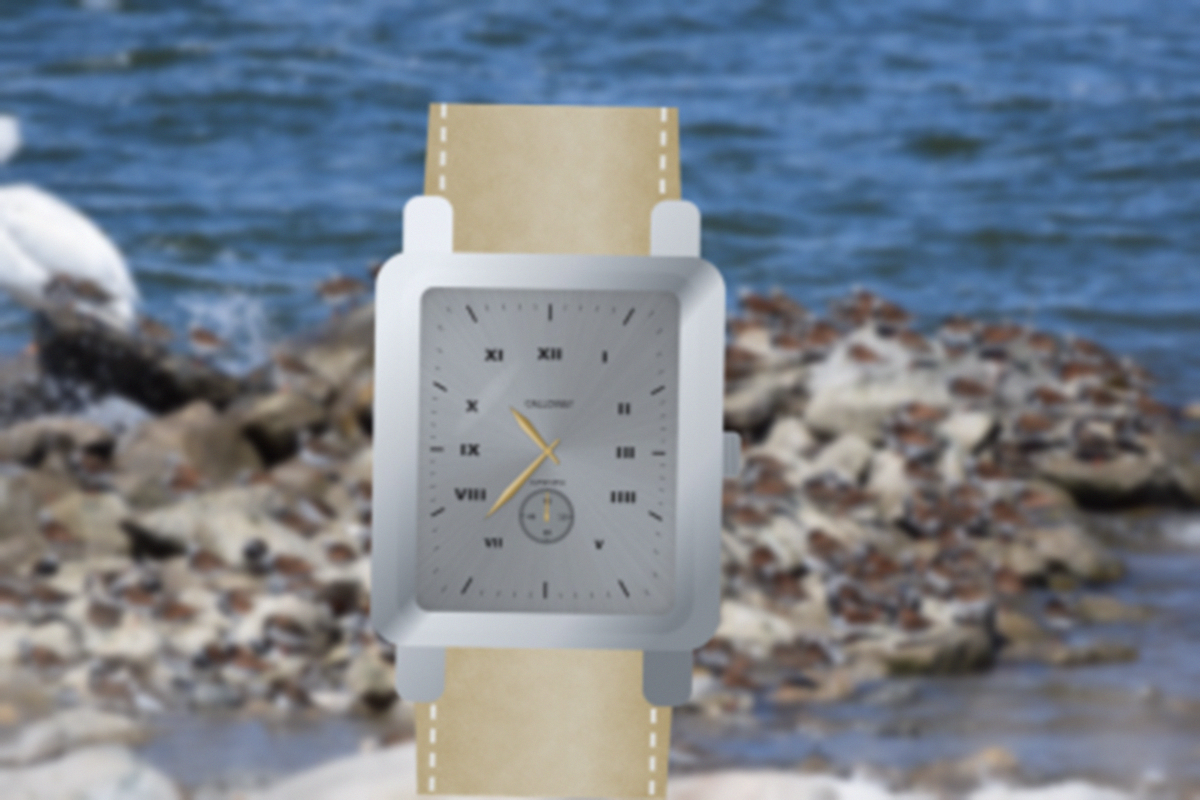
10:37
